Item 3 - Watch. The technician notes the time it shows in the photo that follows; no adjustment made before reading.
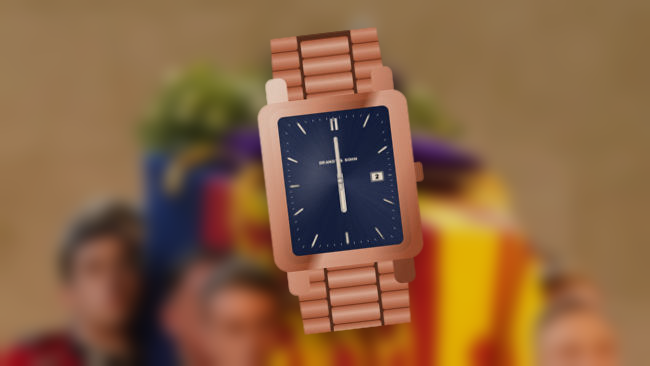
6:00
